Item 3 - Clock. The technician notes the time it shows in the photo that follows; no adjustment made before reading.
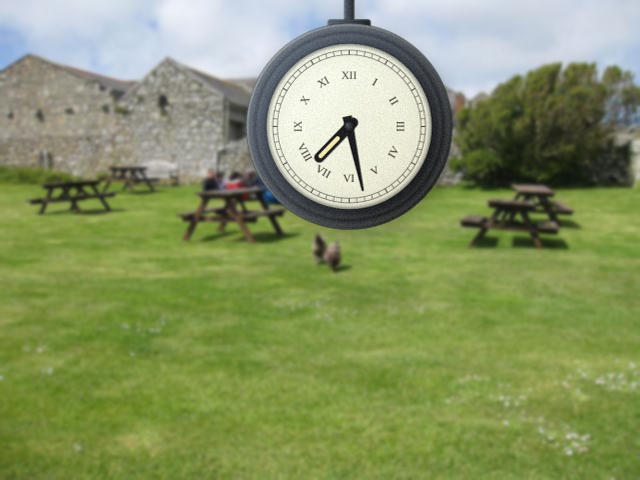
7:28
